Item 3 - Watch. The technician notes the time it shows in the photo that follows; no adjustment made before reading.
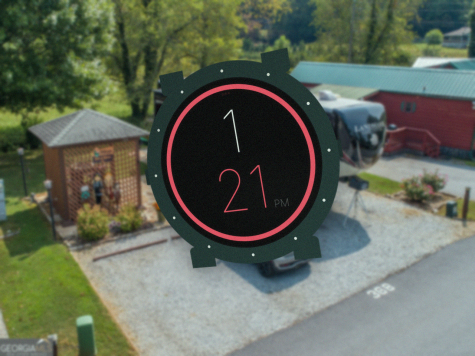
1:21
